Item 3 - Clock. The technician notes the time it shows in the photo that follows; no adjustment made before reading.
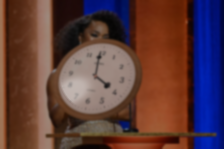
3:59
